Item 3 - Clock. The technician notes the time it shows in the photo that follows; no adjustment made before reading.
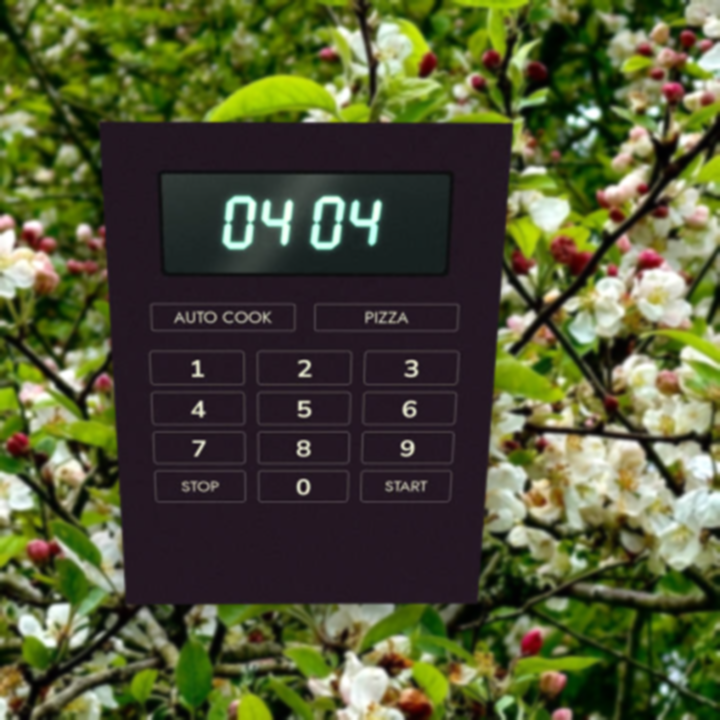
4:04
